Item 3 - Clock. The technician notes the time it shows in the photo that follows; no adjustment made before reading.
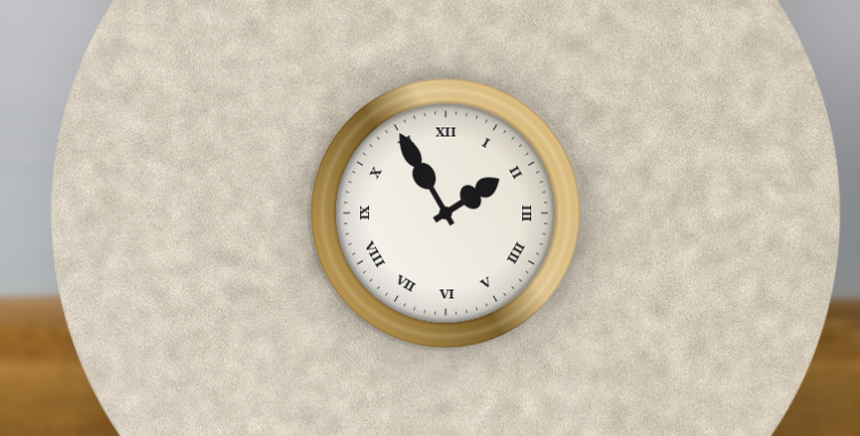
1:55
